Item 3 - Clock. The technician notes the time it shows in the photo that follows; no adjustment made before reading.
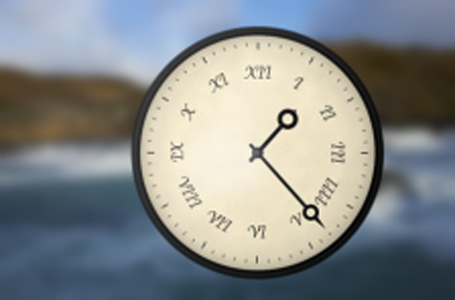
1:23
